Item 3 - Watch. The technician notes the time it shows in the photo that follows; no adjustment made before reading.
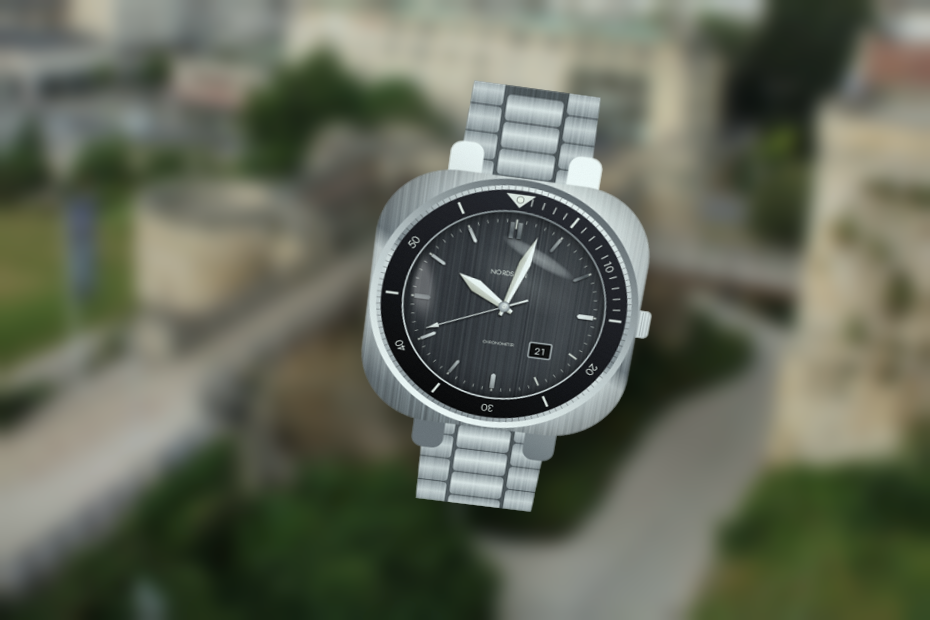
10:02:41
